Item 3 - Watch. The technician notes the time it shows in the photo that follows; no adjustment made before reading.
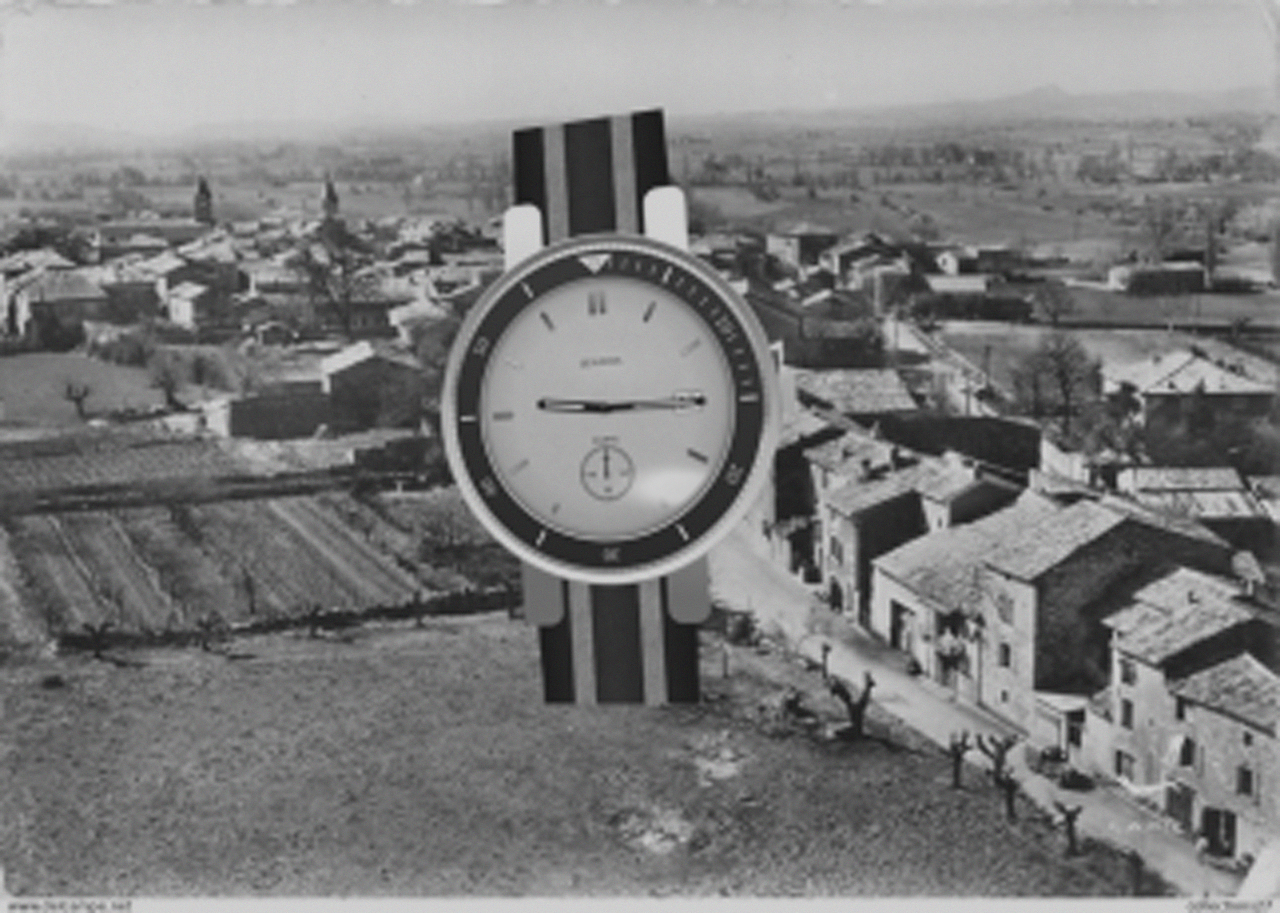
9:15
